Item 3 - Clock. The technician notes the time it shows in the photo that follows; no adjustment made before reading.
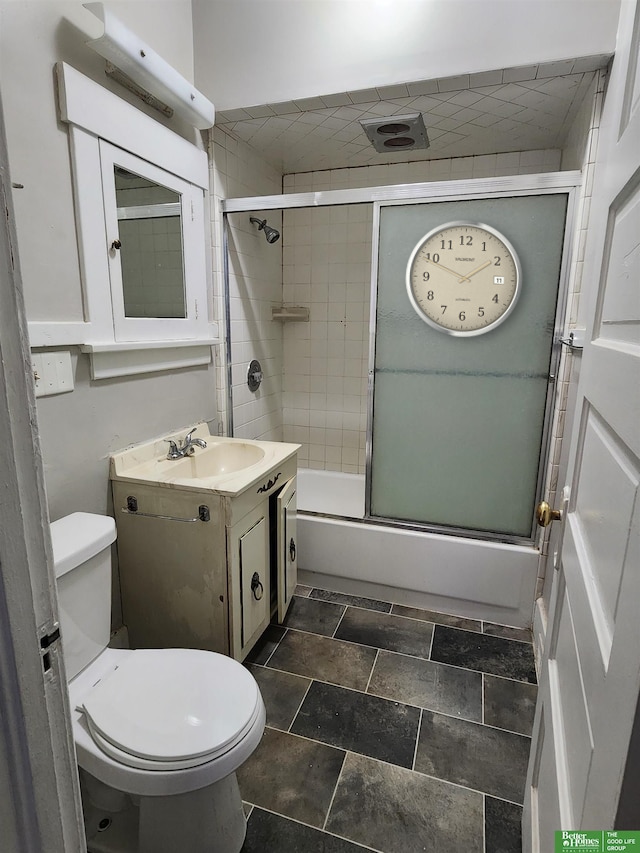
1:49
